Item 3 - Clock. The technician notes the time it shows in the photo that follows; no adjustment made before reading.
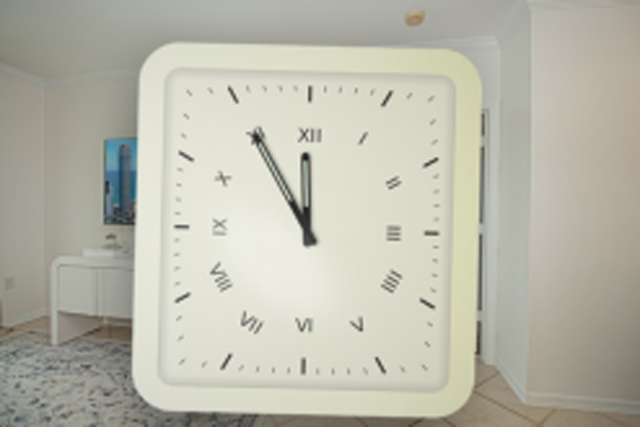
11:55
